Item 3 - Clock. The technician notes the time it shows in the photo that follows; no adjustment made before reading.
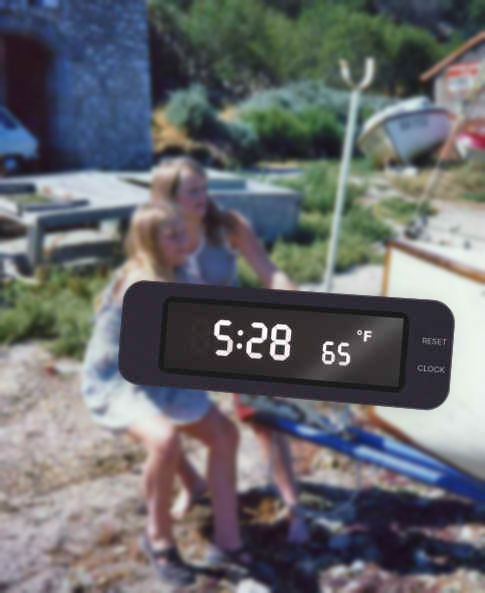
5:28
